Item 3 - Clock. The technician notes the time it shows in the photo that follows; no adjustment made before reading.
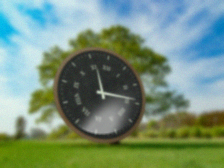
11:14
